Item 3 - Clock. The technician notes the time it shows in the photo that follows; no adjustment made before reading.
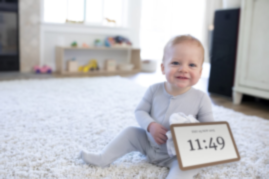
11:49
